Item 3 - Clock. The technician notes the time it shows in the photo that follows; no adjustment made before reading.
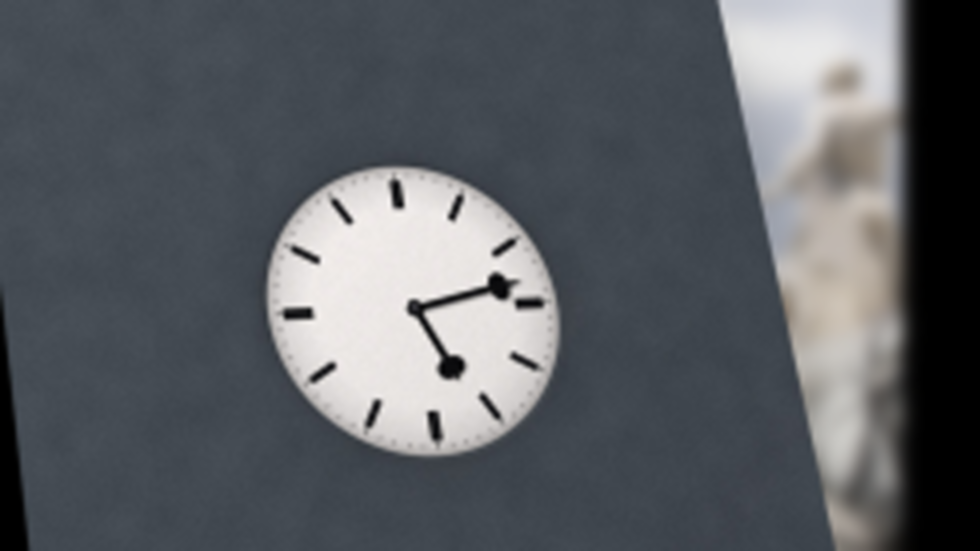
5:13
